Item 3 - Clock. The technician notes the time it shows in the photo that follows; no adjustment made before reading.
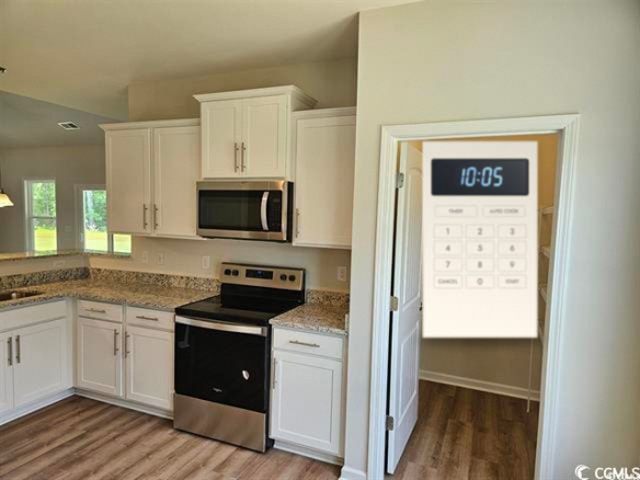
10:05
